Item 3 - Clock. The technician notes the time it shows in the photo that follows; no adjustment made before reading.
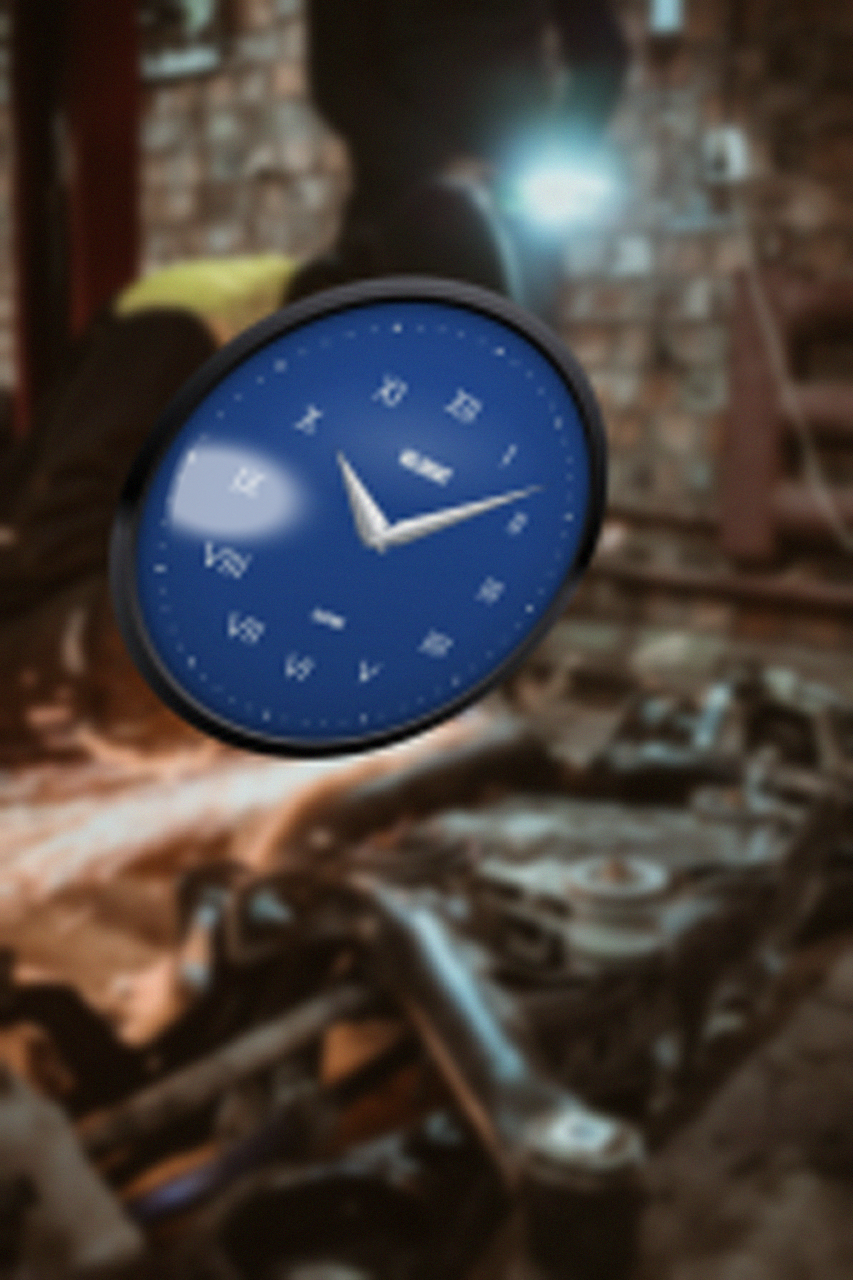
10:08
